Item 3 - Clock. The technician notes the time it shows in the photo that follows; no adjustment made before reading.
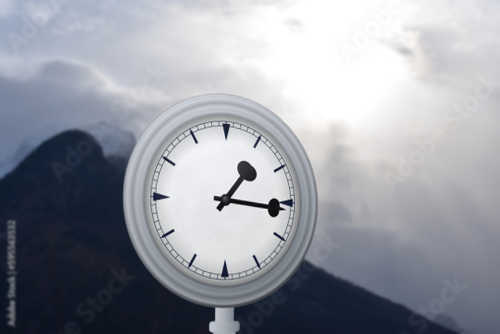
1:16
